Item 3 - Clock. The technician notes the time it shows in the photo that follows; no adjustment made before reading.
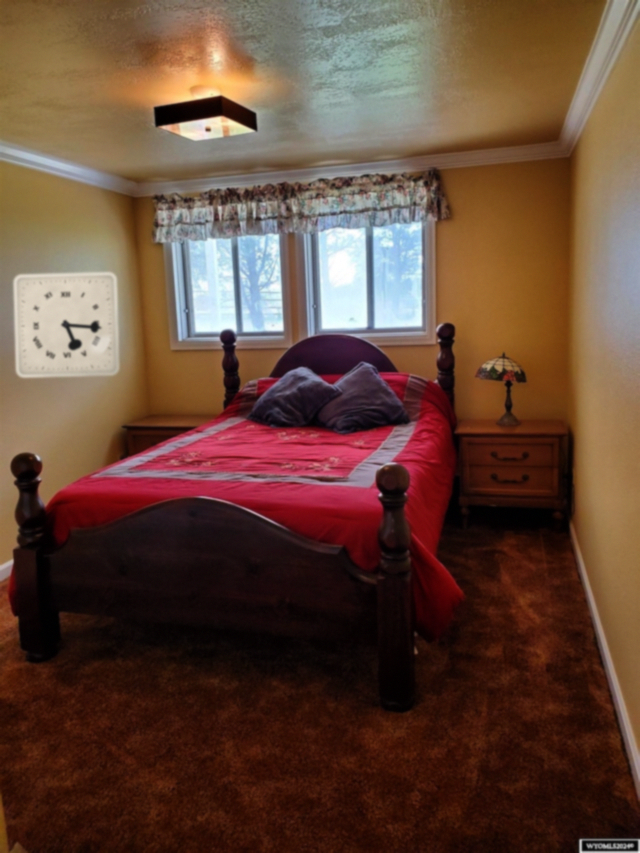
5:16
